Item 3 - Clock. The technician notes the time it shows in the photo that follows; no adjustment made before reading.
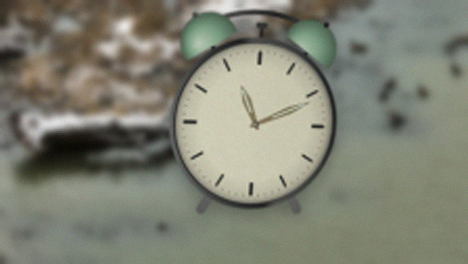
11:11
